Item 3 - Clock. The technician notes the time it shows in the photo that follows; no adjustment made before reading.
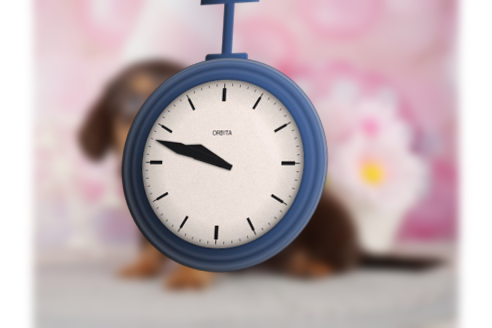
9:48
